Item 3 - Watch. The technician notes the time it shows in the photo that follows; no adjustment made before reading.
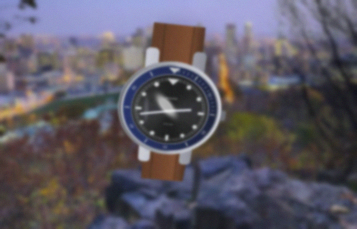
2:43
